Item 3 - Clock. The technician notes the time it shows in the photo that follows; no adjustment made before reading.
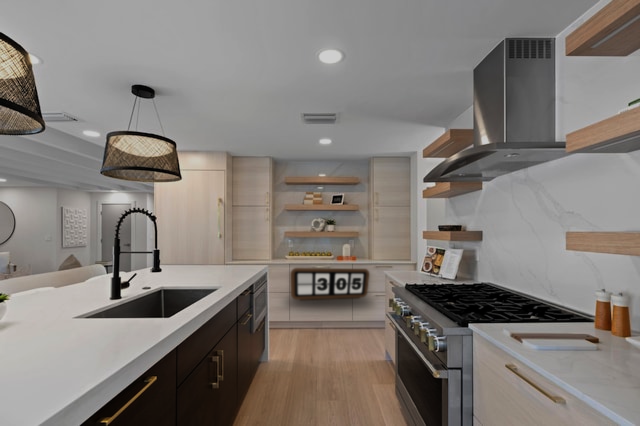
3:05
